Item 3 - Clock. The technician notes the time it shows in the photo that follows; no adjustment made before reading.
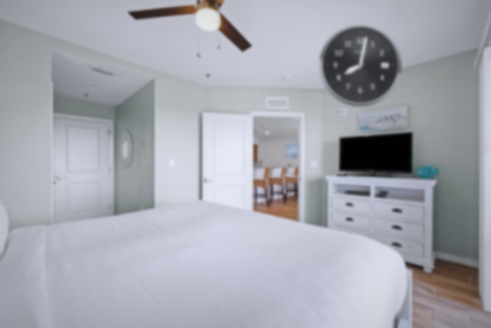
8:02
